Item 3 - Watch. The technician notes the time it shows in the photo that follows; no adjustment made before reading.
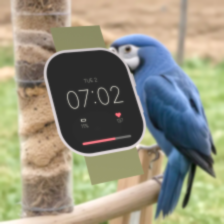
7:02
